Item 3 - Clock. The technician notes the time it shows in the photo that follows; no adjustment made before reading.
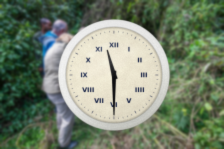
11:30
